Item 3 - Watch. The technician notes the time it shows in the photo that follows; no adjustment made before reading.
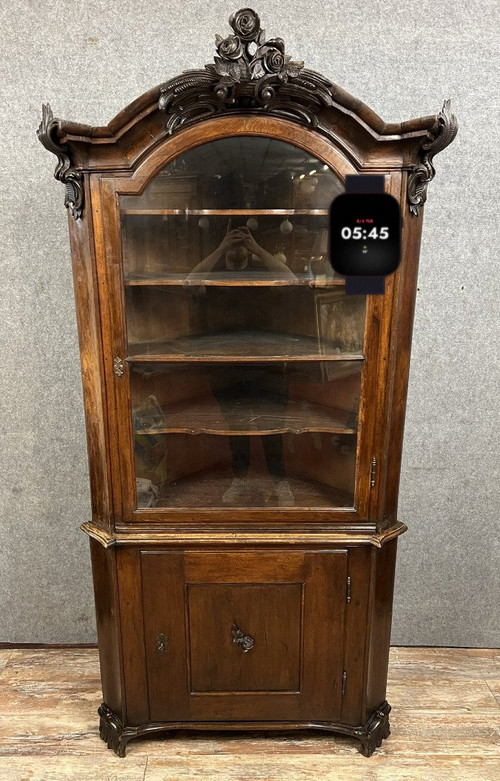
5:45
